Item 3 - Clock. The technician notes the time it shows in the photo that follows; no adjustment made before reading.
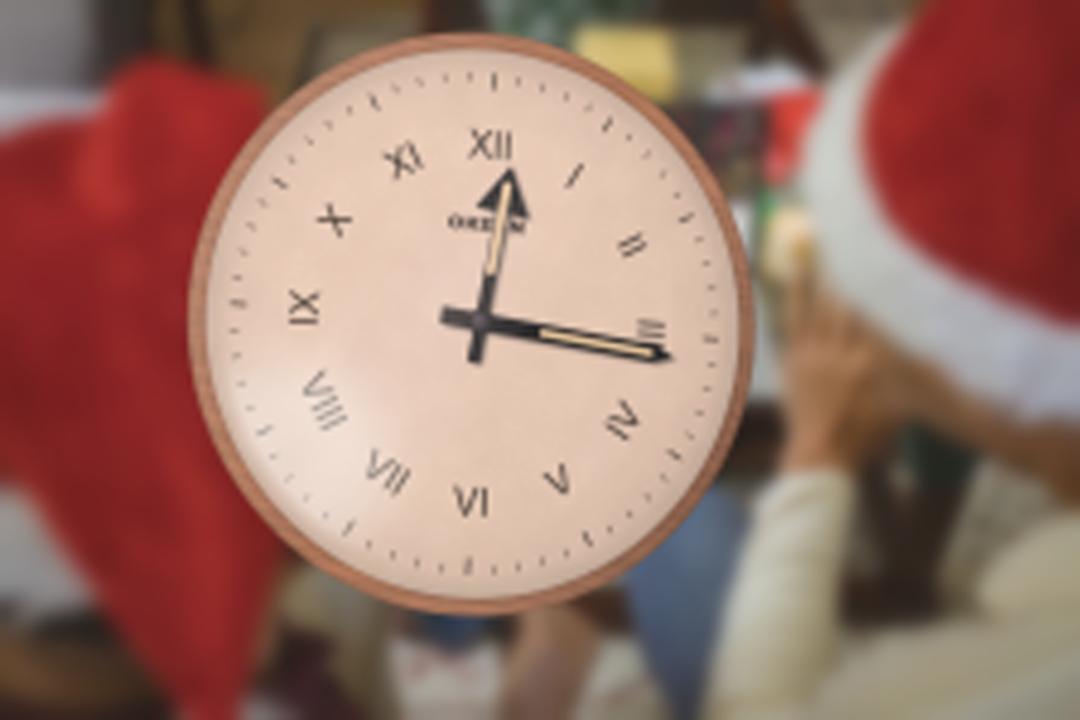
12:16
